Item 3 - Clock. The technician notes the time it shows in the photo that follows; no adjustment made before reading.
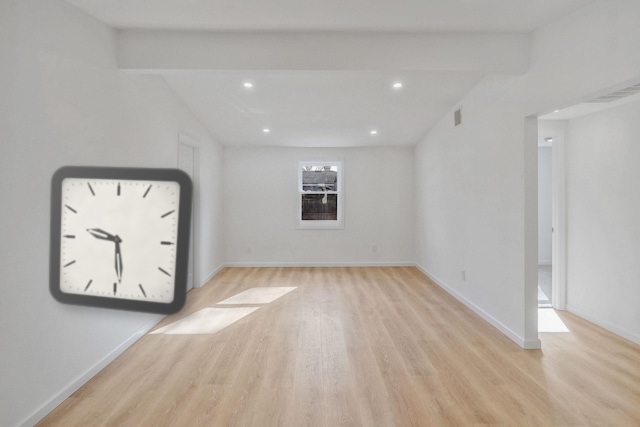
9:29
